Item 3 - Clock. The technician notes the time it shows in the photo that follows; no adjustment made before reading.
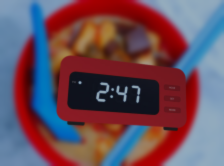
2:47
